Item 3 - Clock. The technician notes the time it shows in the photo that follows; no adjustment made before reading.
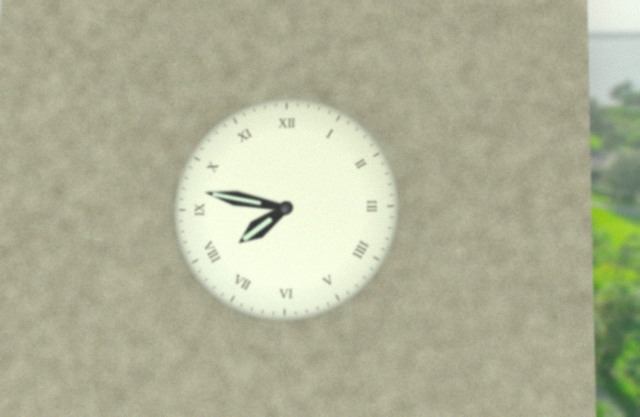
7:47
